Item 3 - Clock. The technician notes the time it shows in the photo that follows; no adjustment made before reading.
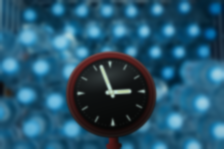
2:57
